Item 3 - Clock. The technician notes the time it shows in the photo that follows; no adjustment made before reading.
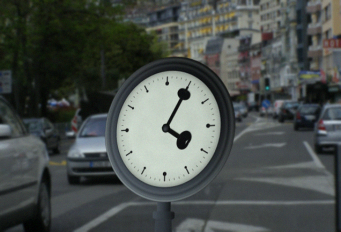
4:05
